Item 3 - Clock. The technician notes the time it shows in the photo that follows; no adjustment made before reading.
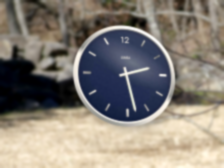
2:28
